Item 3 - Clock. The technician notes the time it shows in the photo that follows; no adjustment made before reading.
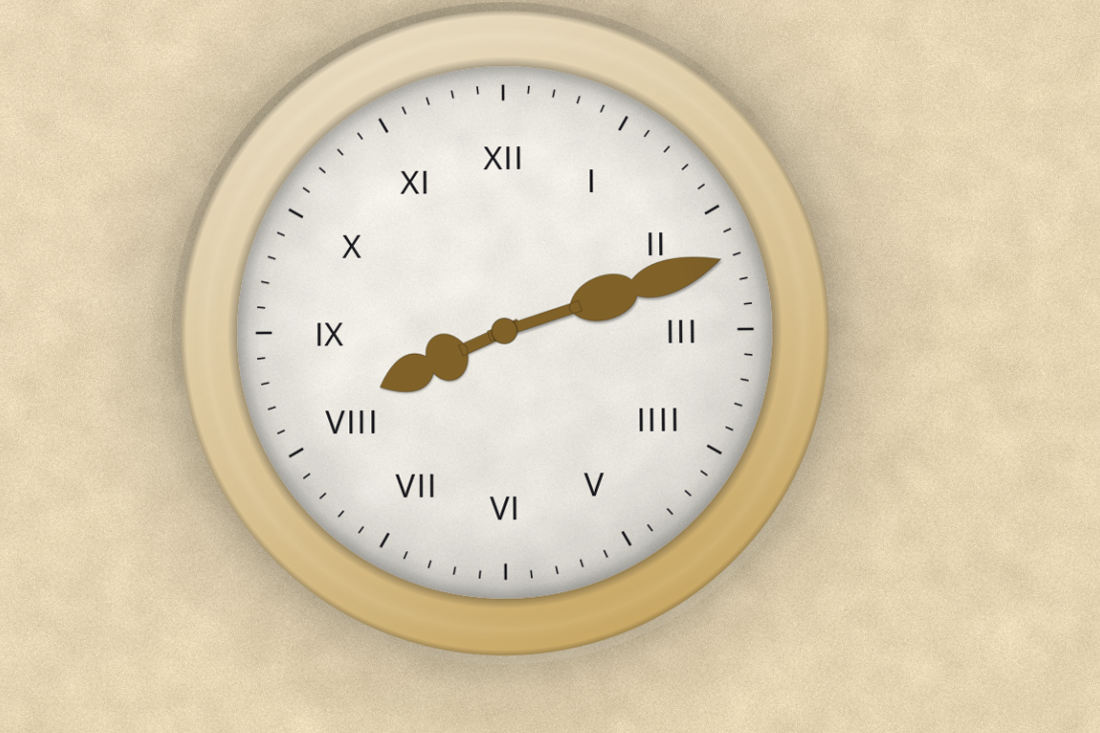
8:12
